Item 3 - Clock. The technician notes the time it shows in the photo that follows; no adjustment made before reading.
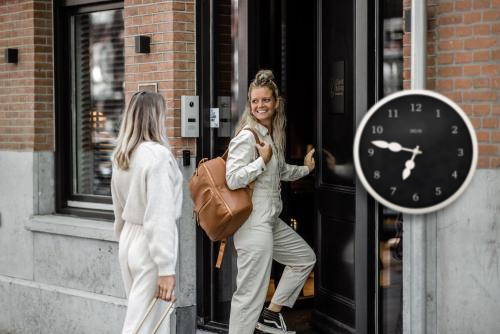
6:47
